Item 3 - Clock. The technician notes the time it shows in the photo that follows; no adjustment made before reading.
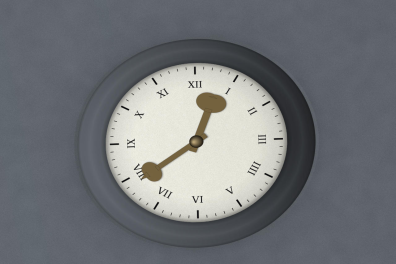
12:39
